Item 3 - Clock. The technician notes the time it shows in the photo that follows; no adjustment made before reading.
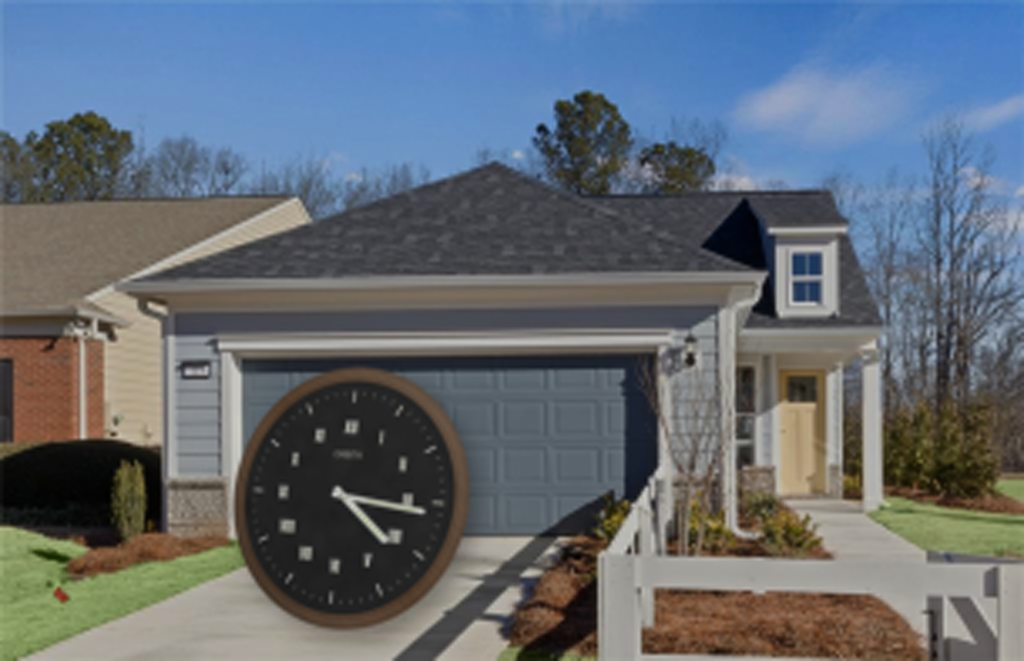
4:16
